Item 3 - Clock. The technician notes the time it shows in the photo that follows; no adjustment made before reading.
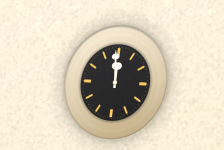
11:59
